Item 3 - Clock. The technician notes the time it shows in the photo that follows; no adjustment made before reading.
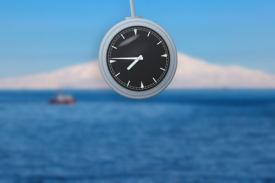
7:46
